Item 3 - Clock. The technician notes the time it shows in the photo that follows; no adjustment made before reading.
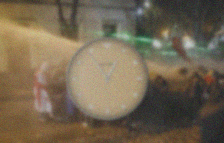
12:54
